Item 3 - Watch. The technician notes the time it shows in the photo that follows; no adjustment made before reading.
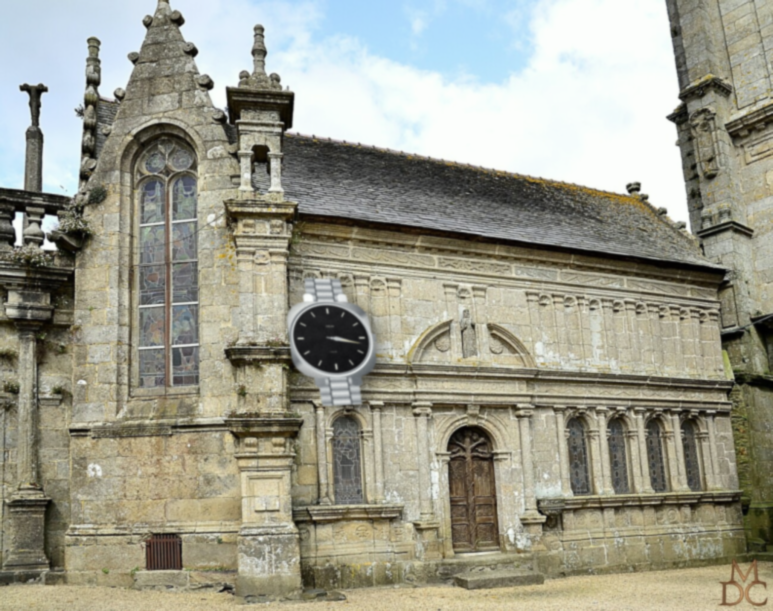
3:17
